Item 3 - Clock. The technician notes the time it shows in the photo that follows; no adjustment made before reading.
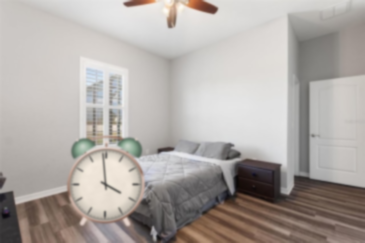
3:59
